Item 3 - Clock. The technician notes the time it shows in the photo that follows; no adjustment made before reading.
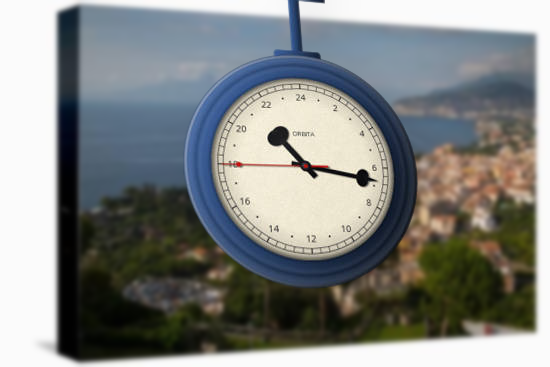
21:16:45
